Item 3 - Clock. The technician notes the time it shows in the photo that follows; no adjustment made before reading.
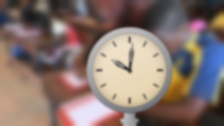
10:01
